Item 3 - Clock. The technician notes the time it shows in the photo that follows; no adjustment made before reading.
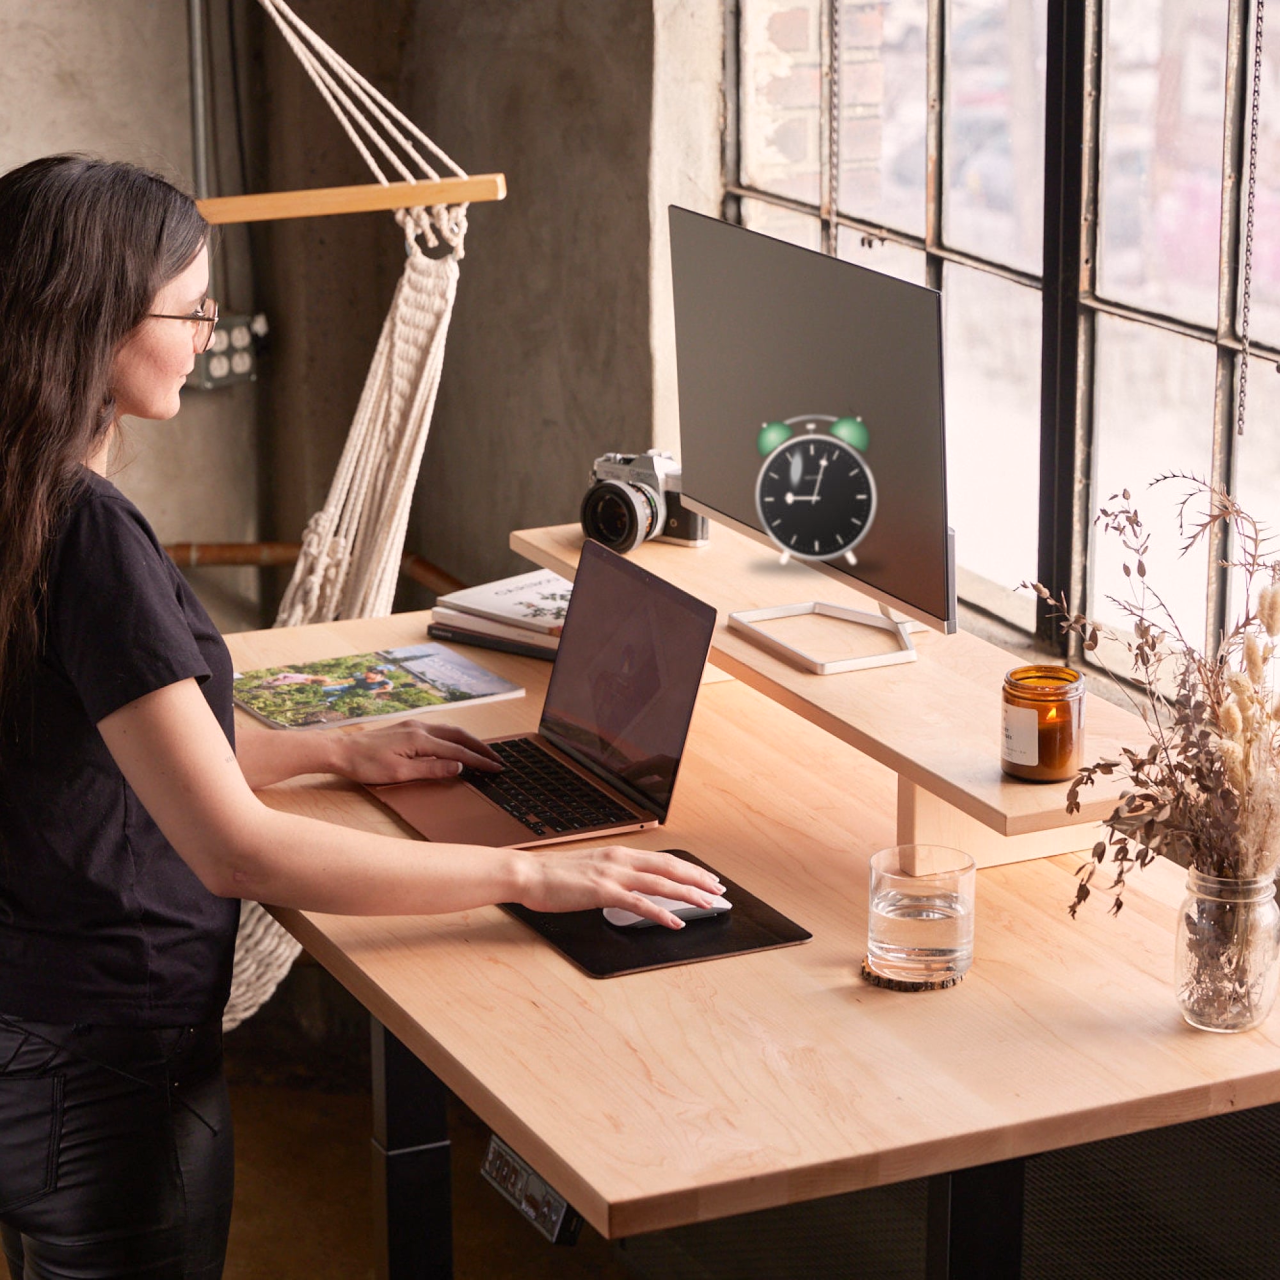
9:03
